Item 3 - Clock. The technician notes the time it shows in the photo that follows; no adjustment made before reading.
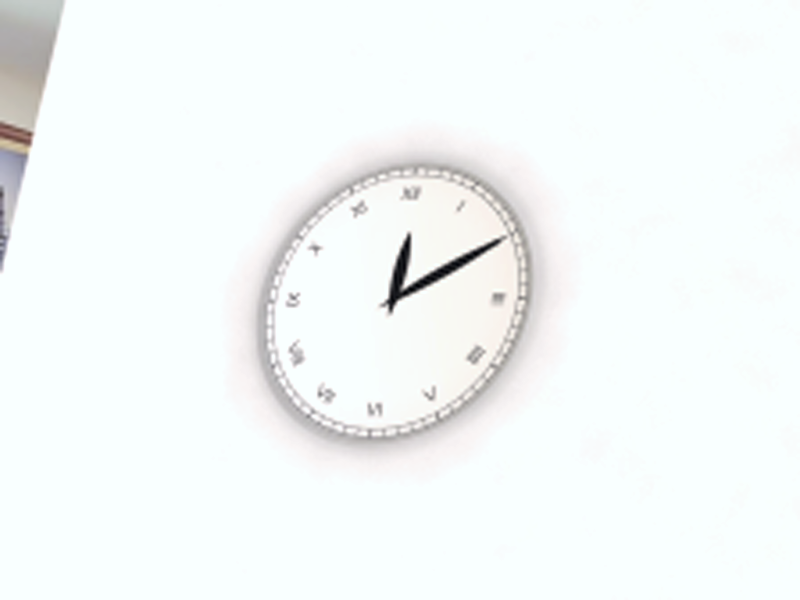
12:10
